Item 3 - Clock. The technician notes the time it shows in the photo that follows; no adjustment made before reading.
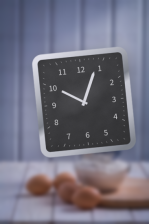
10:04
